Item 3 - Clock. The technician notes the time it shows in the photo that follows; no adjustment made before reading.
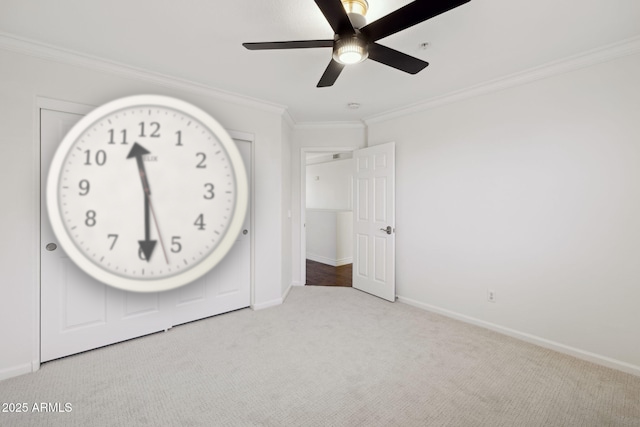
11:29:27
